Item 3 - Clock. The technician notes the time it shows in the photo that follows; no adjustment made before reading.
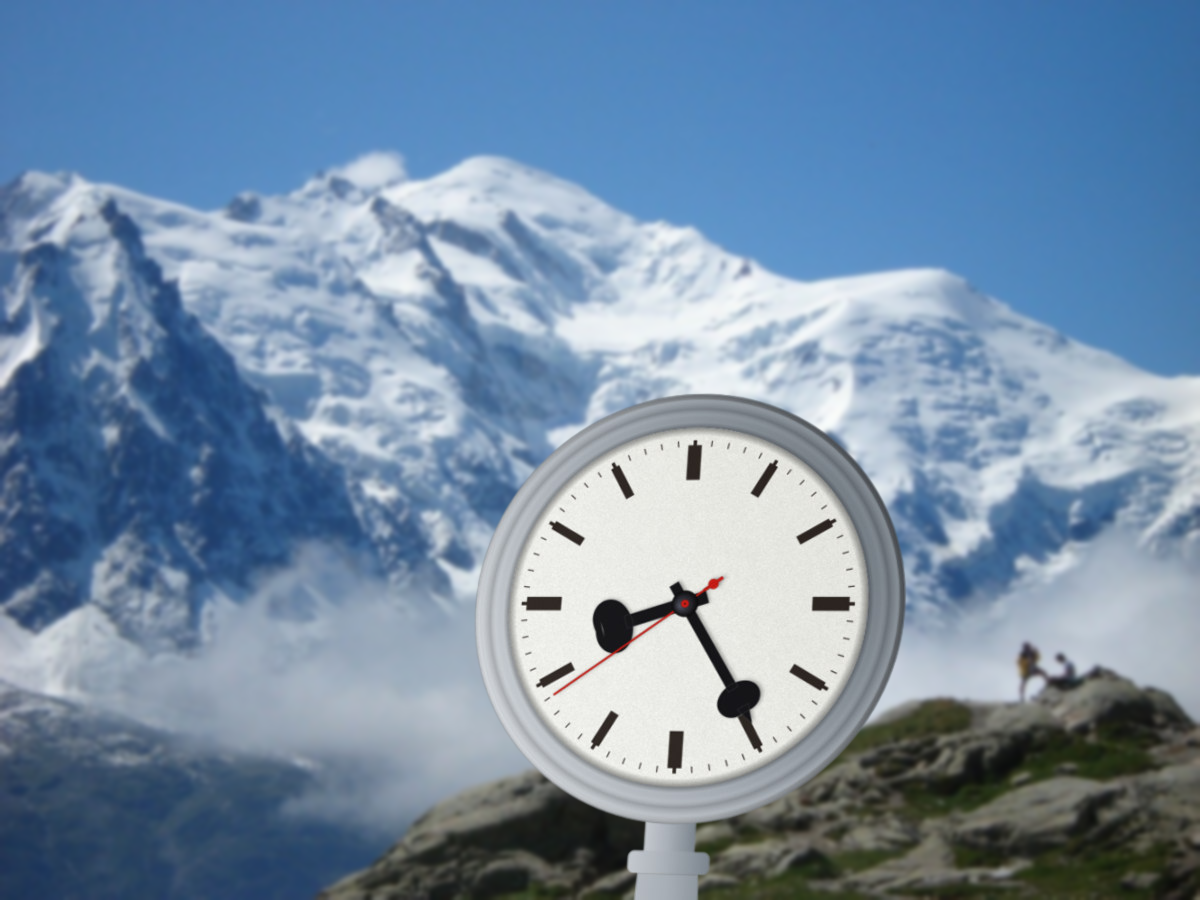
8:24:39
